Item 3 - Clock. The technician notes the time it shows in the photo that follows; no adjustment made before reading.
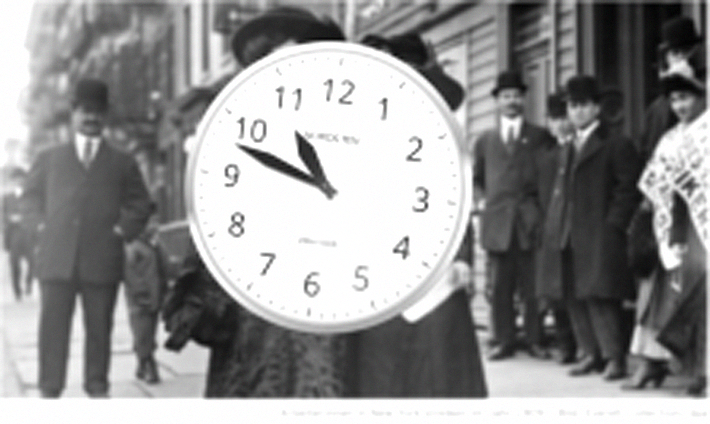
10:48
